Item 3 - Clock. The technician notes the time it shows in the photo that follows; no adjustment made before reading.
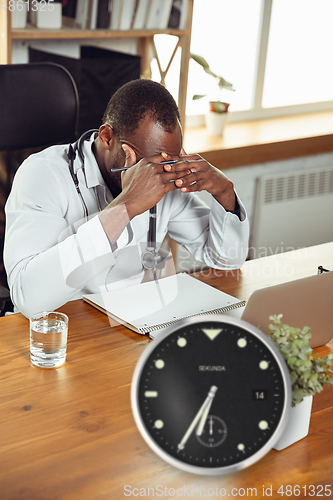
6:35
